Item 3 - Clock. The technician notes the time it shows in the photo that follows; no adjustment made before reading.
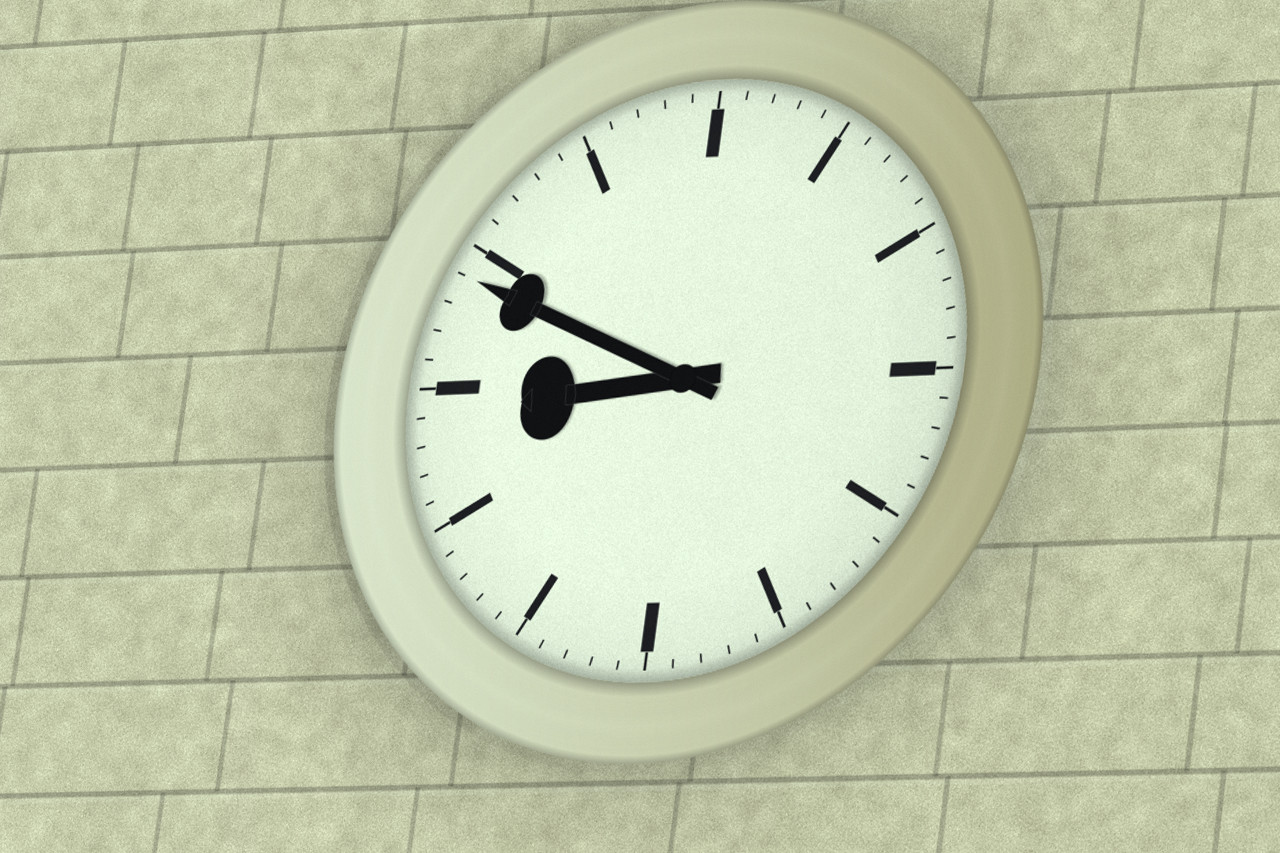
8:49
